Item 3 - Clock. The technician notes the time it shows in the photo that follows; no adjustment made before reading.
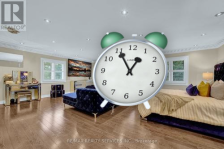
12:55
